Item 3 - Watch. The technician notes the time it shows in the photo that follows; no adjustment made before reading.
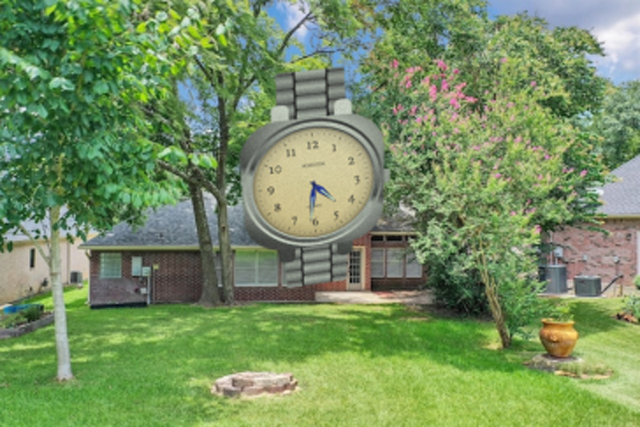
4:31
